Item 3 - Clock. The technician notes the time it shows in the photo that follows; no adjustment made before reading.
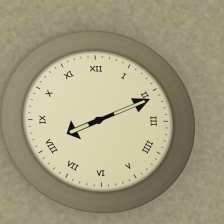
8:11
